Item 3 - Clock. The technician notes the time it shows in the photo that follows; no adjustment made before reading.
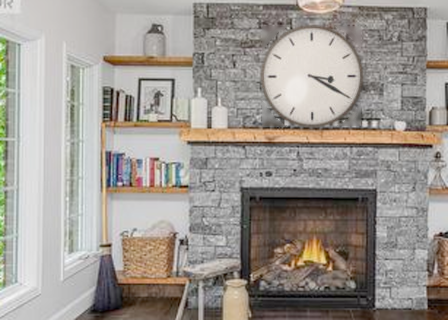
3:20
